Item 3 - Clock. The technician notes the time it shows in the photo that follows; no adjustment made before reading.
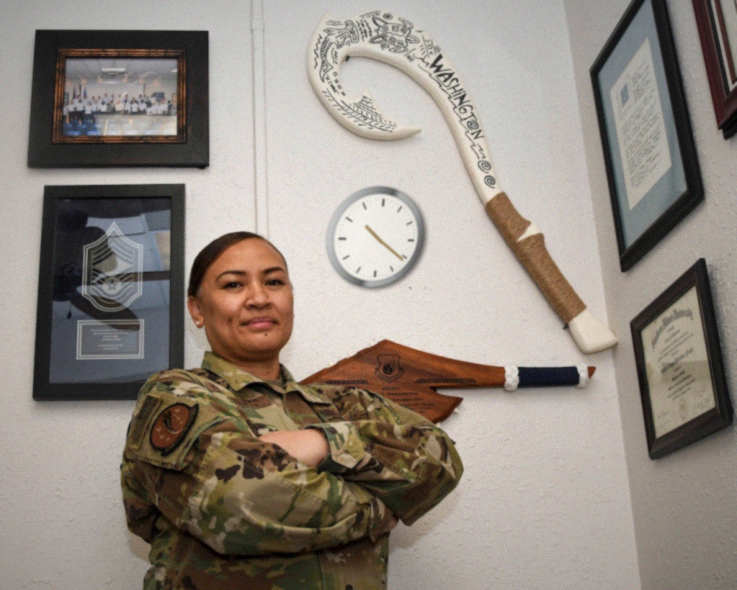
10:21
